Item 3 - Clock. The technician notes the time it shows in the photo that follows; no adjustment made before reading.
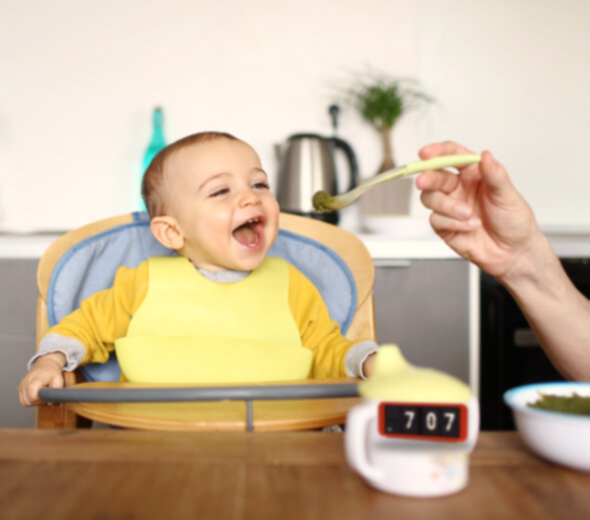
7:07
